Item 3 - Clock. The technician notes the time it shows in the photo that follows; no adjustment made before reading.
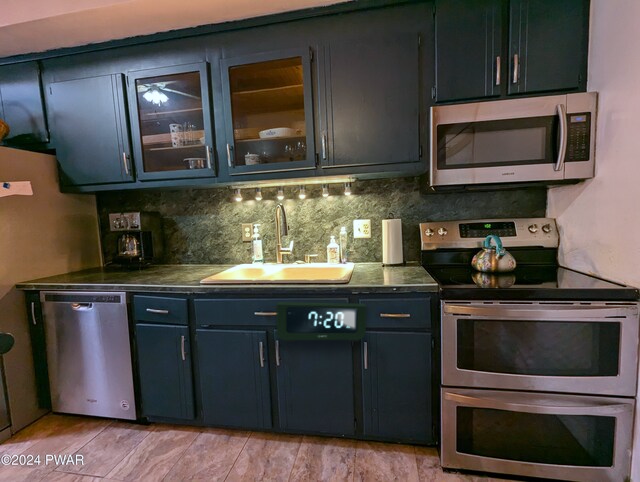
7:20
